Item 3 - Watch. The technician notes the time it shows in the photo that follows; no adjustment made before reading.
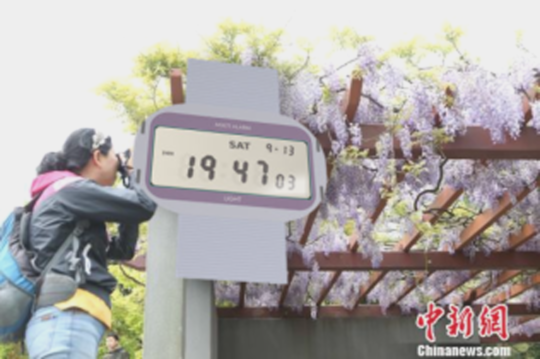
19:47:03
